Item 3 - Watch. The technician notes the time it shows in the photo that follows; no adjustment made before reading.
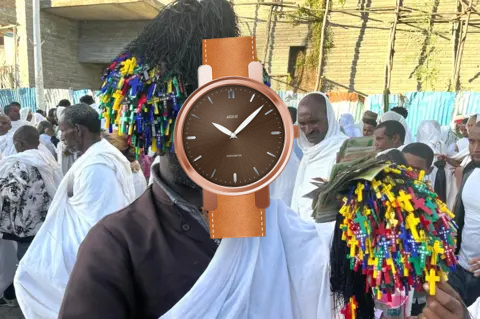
10:08
